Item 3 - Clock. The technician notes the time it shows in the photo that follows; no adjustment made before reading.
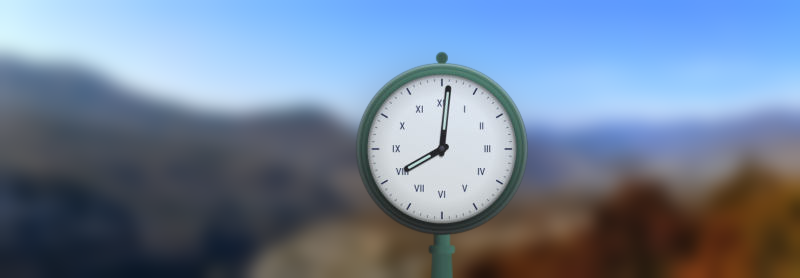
8:01
